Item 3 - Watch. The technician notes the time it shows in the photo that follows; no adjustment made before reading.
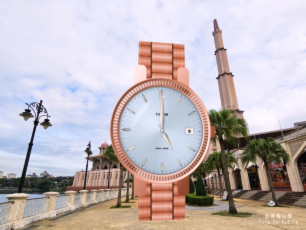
5:00
